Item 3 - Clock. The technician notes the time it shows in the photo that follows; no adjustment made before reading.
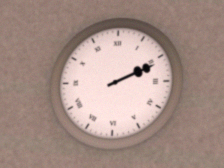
2:11
